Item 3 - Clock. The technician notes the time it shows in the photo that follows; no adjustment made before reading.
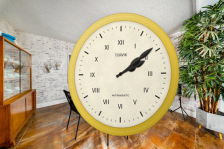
2:09
